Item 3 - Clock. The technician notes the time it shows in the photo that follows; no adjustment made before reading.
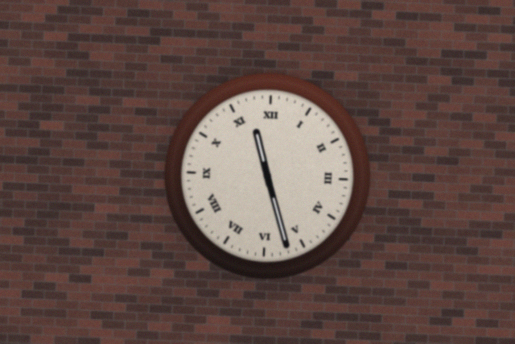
11:27
